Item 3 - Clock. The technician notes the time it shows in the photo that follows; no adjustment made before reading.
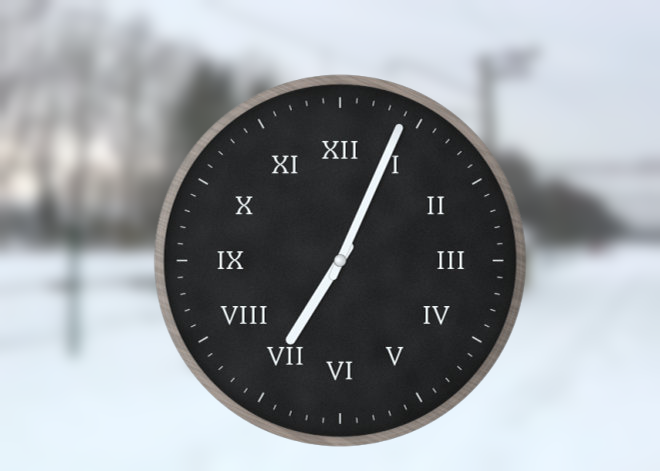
7:04
